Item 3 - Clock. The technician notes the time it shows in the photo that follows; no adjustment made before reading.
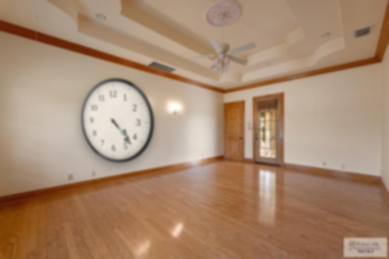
4:23
